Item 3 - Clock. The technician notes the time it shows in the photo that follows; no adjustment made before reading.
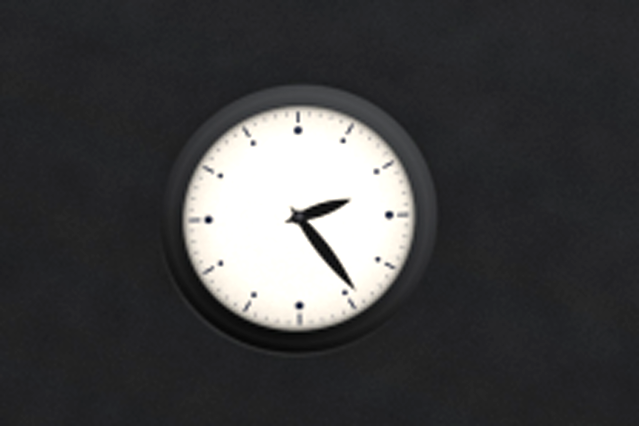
2:24
